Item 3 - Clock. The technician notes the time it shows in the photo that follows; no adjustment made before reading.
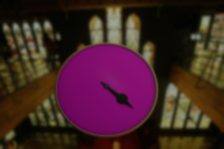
4:22
